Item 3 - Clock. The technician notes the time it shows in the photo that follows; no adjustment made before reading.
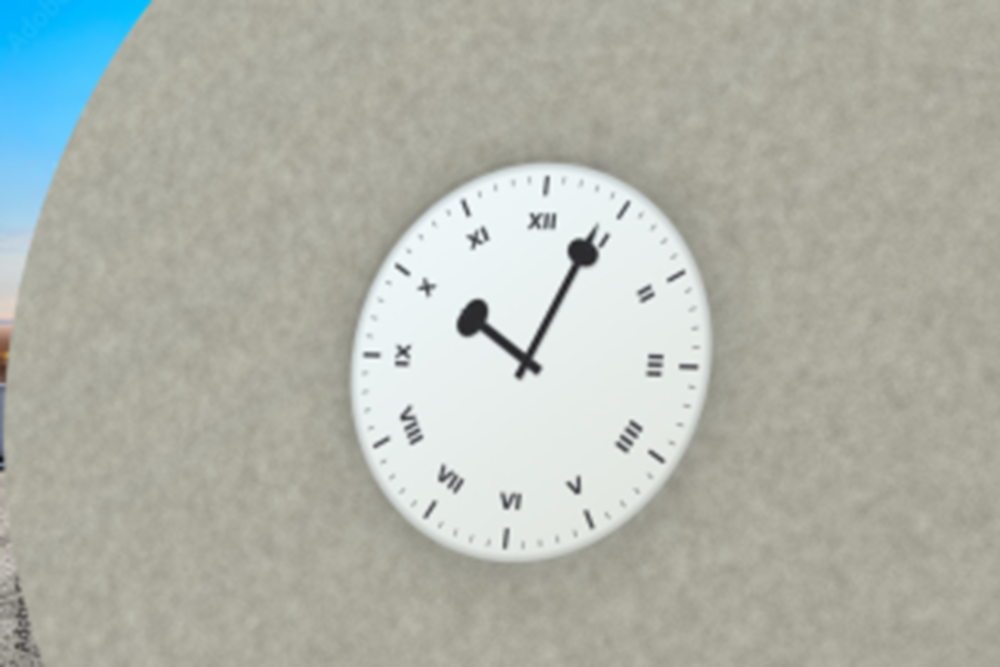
10:04
